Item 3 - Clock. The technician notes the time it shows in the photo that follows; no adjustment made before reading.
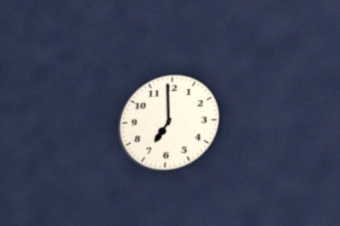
6:59
